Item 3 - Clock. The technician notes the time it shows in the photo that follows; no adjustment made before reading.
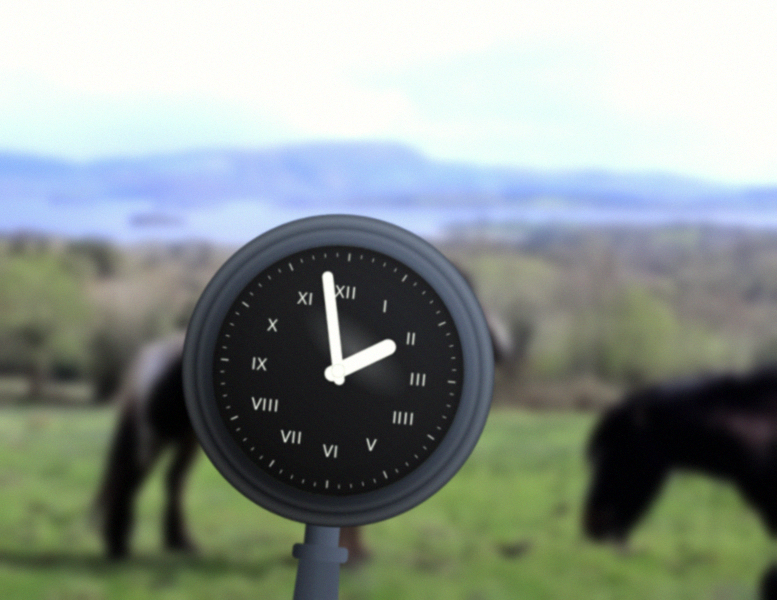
1:58
